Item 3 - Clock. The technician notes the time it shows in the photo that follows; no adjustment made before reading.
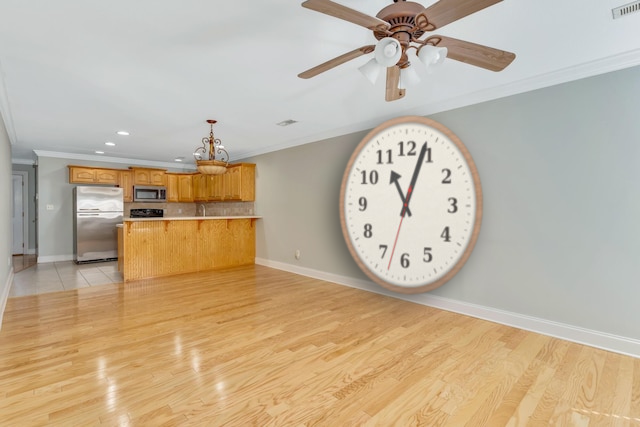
11:03:33
